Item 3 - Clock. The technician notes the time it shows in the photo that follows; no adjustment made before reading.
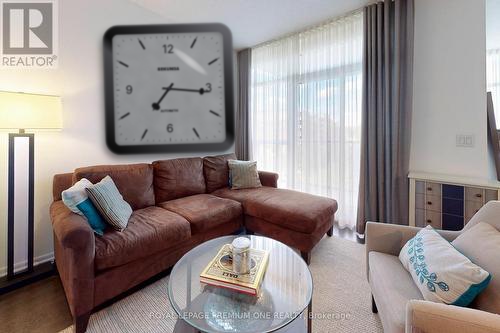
7:16
